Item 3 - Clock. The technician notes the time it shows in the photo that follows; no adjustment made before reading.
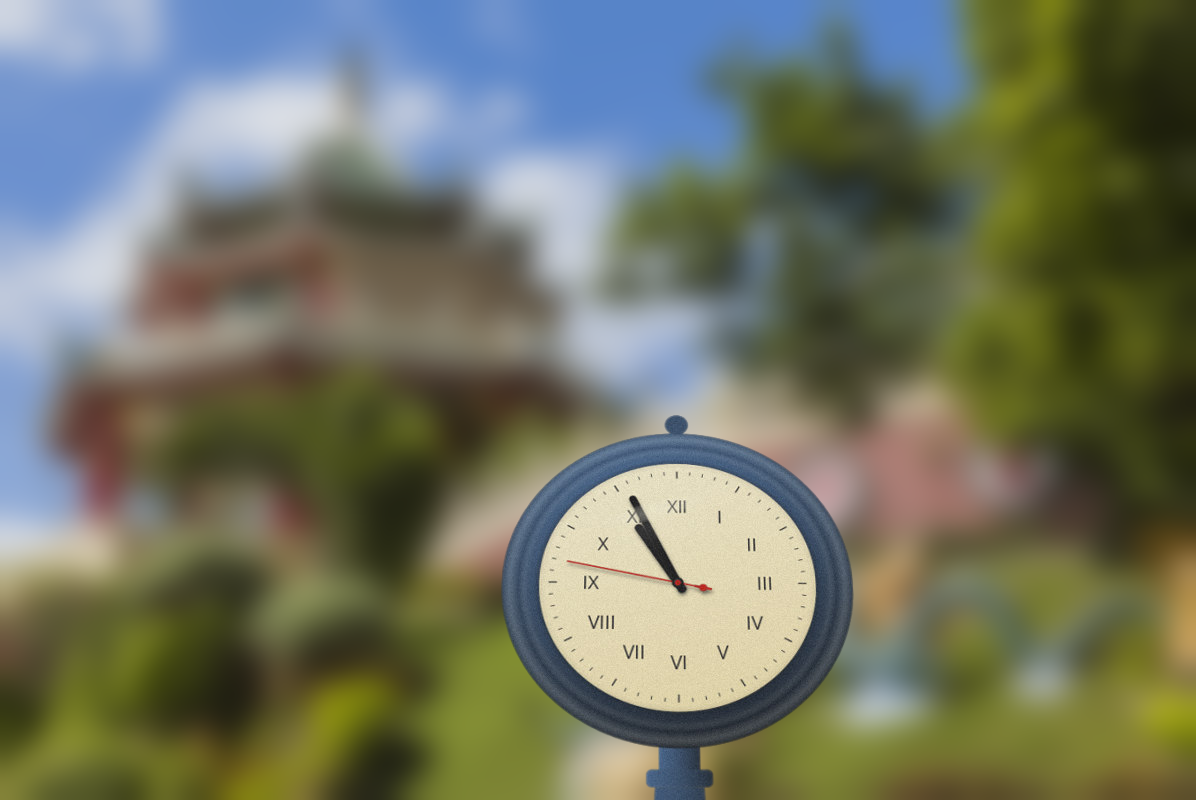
10:55:47
